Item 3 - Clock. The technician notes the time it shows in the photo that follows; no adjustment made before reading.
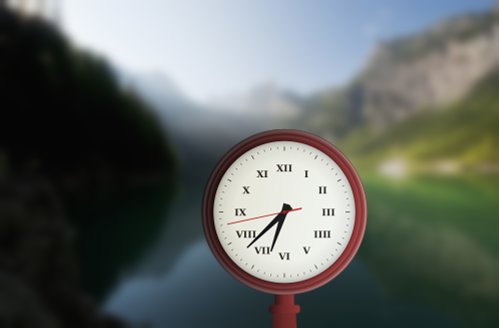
6:37:43
